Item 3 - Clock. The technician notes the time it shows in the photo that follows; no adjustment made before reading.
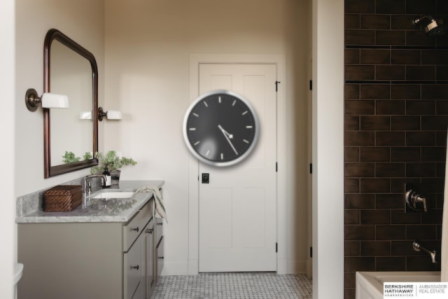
4:25
